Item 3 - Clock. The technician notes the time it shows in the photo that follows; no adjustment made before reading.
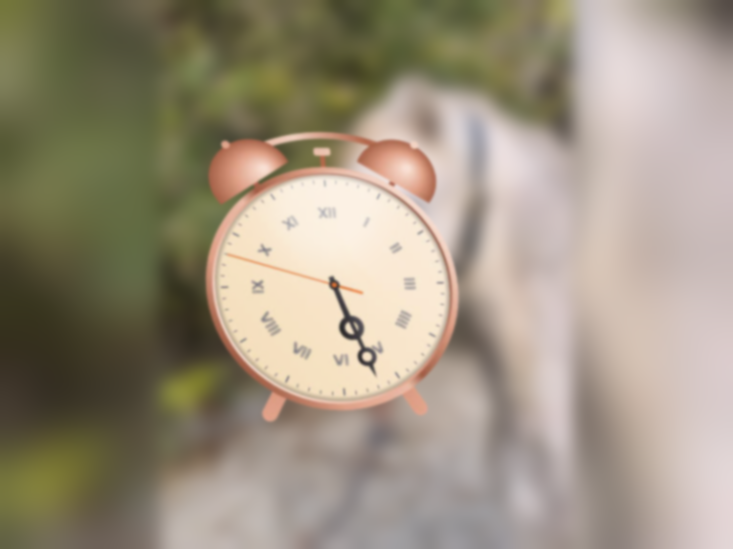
5:26:48
